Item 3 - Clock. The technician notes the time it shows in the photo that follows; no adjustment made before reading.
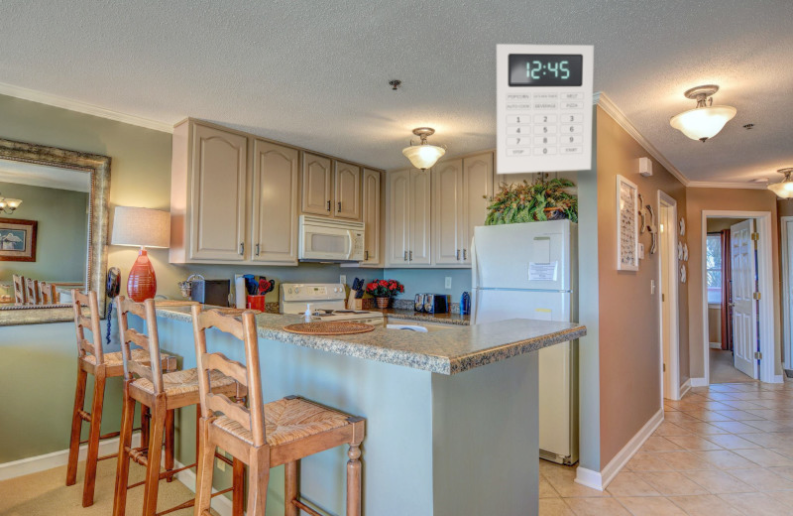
12:45
